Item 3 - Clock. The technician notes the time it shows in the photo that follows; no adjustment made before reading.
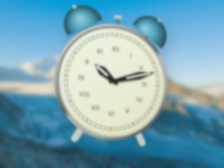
10:12
